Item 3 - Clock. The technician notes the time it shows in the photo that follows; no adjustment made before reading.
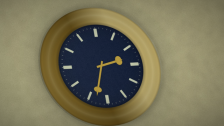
2:33
